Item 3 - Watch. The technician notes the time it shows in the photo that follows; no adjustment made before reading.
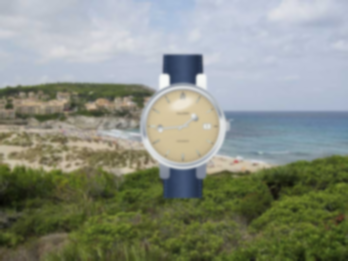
1:44
